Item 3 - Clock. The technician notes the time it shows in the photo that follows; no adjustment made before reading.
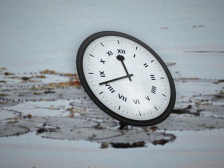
11:42
